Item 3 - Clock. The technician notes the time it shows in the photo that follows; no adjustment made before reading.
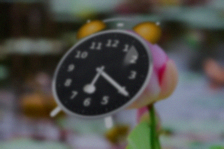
6:20
